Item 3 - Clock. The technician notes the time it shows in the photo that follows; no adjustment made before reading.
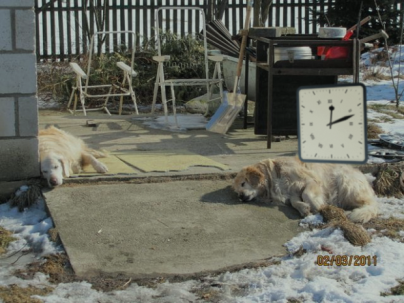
12:12
